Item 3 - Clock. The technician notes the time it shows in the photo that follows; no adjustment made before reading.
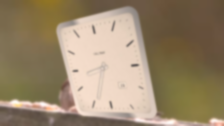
8:34
